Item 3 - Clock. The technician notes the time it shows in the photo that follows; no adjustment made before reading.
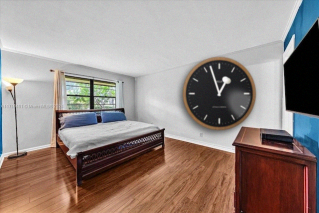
12:57
